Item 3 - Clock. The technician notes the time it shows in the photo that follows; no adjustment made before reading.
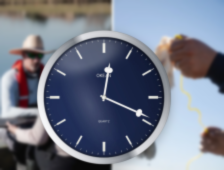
12:19
